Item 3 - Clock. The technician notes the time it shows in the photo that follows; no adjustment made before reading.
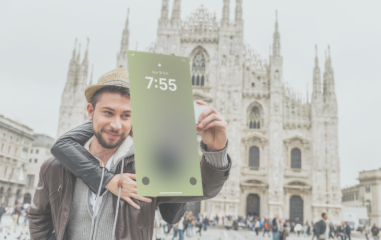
7:55
